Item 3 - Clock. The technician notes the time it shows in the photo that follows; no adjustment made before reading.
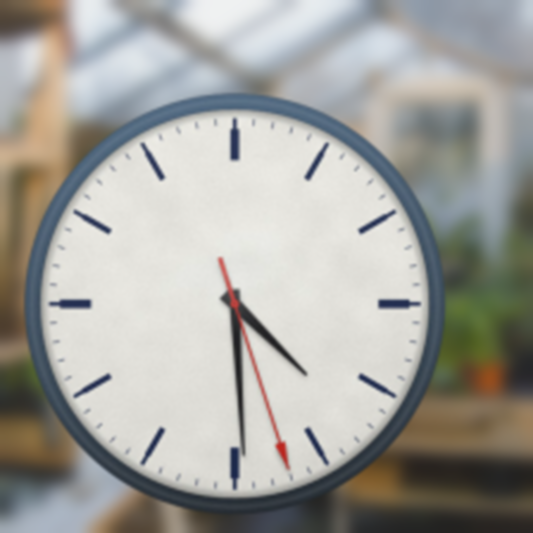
4:29:27
